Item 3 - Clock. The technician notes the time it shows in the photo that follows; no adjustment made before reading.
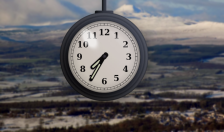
7:35
